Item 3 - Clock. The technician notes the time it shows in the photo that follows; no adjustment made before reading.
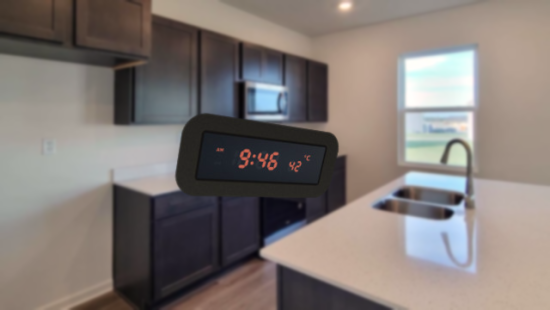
9:46
